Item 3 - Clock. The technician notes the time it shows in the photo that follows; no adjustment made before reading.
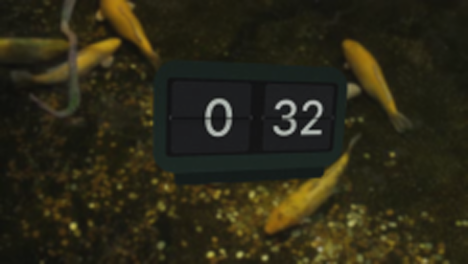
0:32
